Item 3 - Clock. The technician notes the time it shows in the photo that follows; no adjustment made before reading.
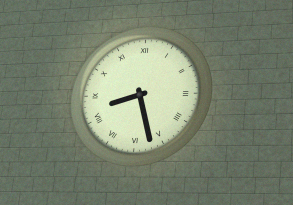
8:27
